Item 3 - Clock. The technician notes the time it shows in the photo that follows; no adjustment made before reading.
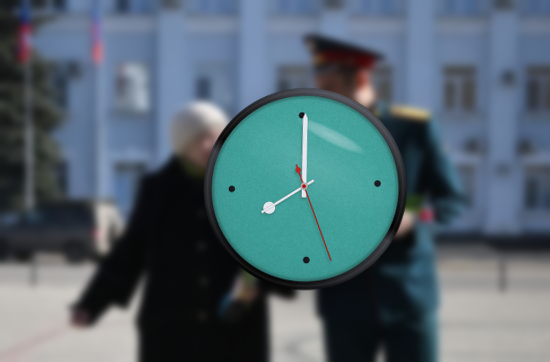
8:00:27
